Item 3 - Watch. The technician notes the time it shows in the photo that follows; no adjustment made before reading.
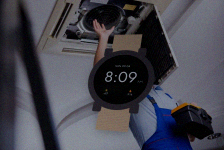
8:09
